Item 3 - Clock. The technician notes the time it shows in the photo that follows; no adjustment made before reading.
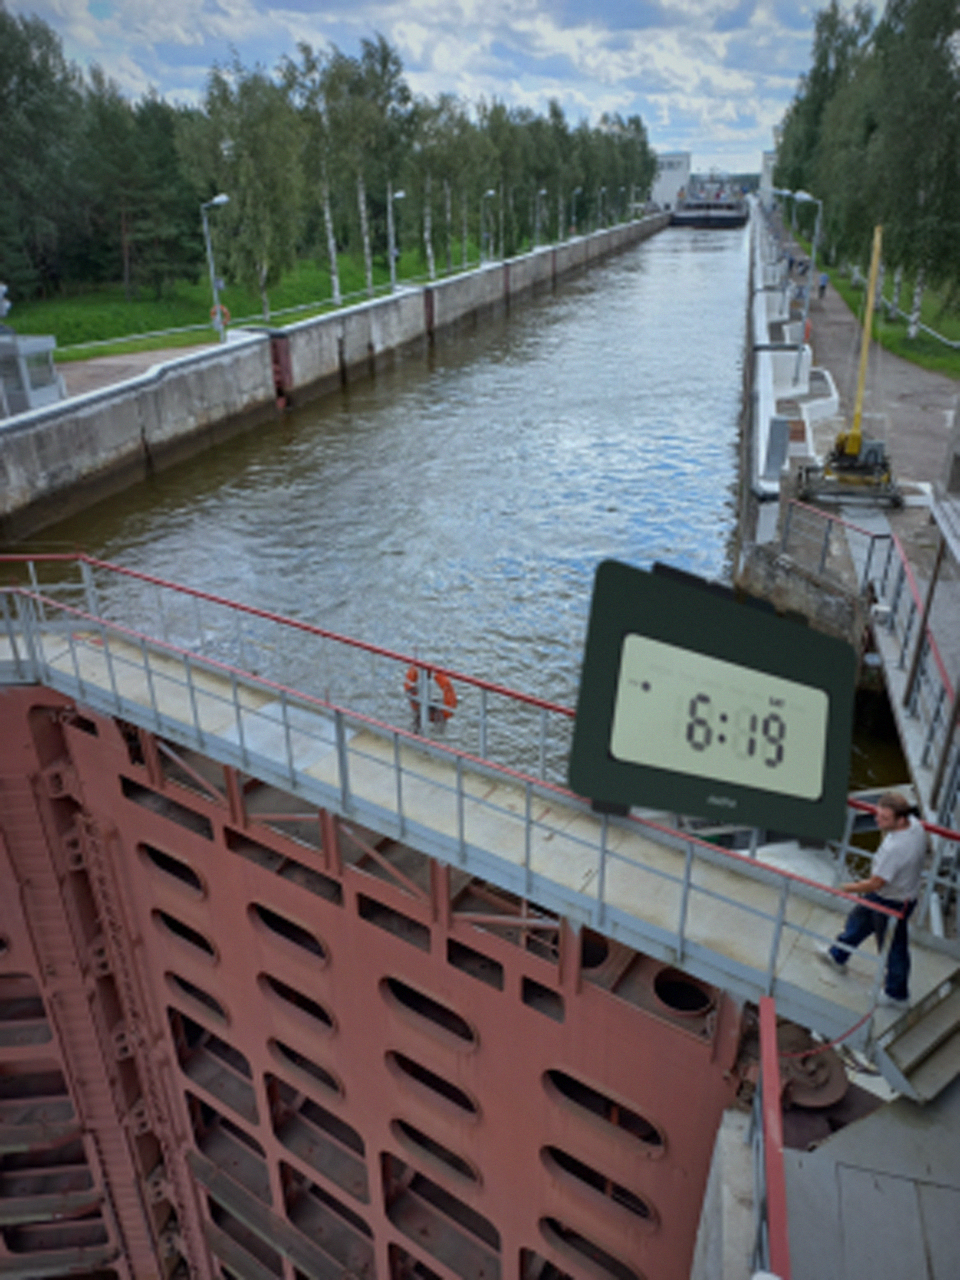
6:19
